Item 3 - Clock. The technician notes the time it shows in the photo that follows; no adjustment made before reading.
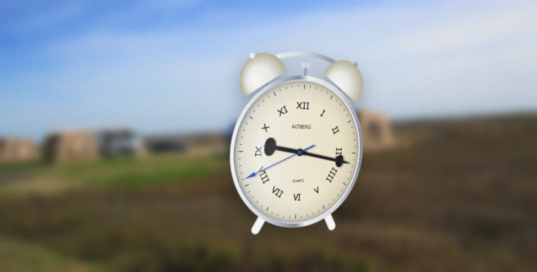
9:16:41
